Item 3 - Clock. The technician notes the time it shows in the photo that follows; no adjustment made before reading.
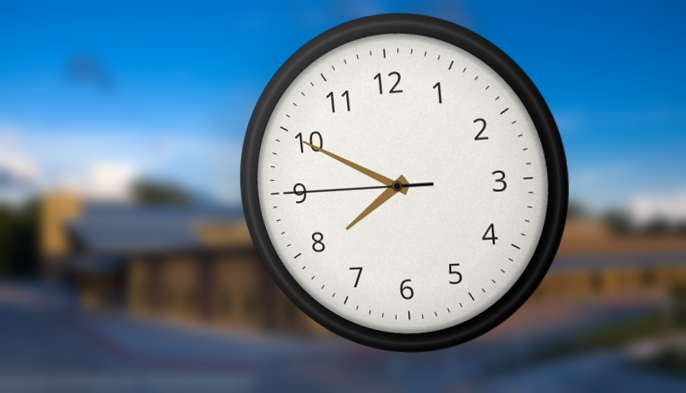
7:49:45
